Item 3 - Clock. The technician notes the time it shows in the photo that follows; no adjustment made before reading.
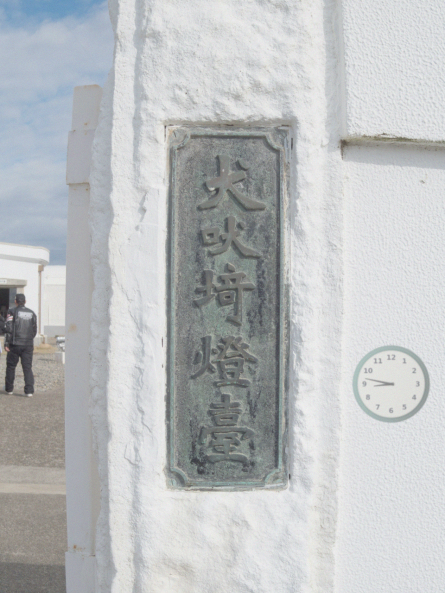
8:47
